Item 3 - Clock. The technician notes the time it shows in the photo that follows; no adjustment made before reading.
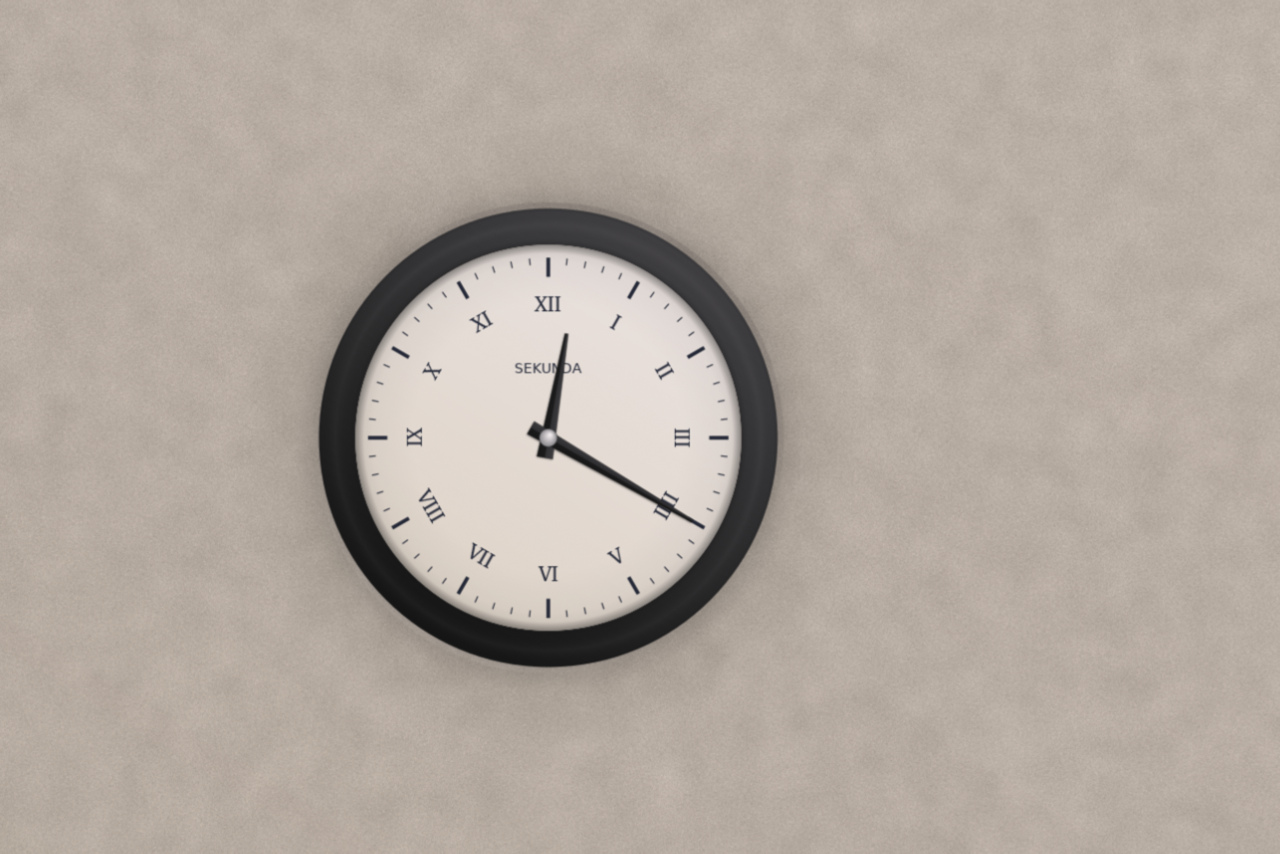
12:20
